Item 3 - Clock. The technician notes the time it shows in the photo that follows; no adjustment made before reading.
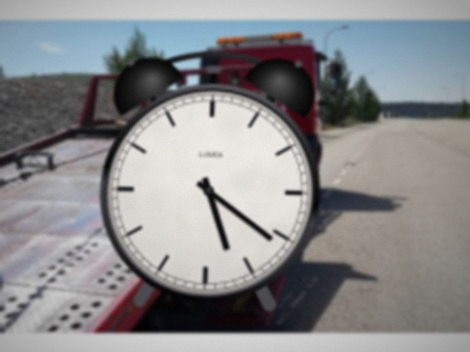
5:21
